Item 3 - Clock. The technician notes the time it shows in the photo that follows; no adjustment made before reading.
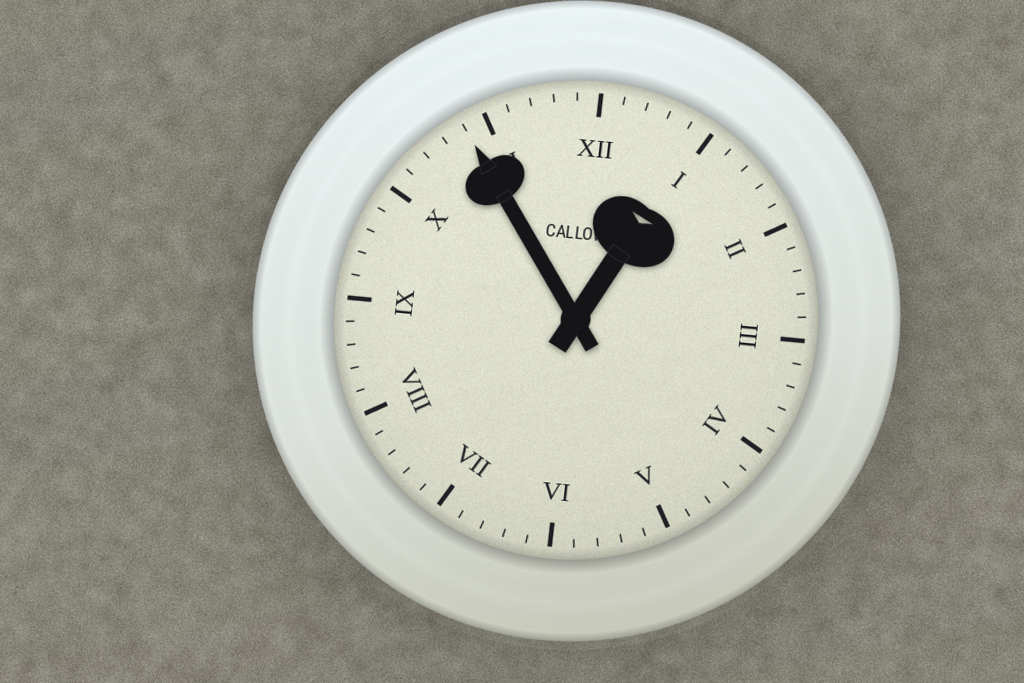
12:54
